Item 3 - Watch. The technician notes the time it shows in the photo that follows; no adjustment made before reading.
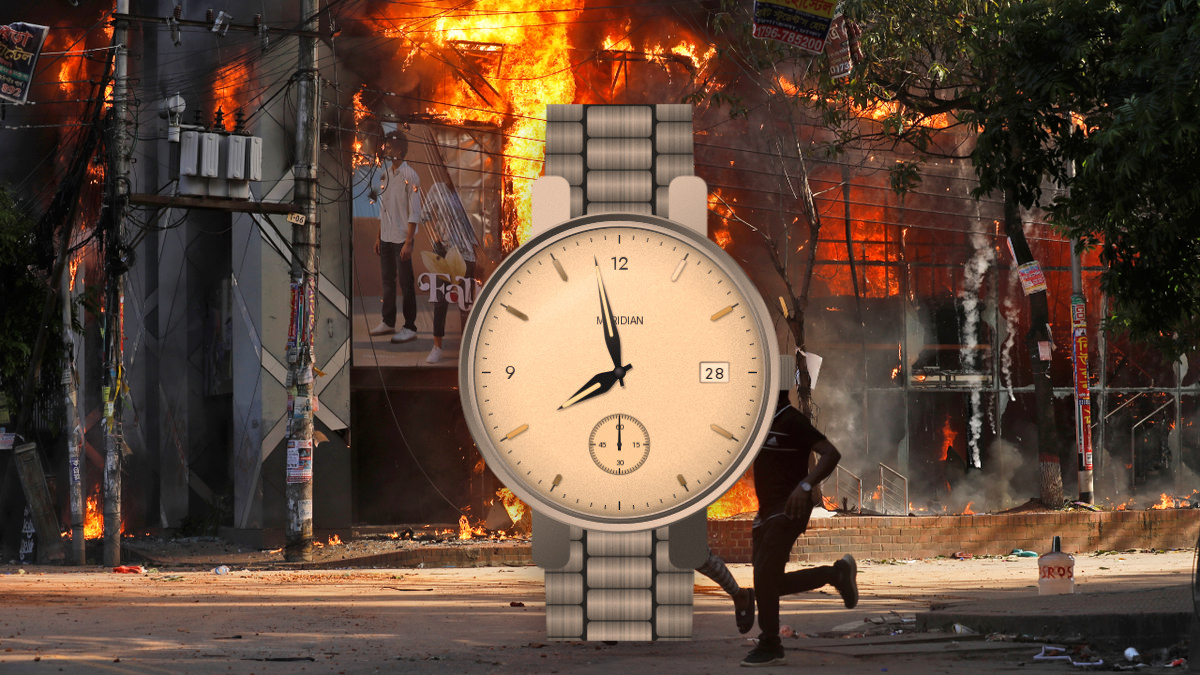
7:58
